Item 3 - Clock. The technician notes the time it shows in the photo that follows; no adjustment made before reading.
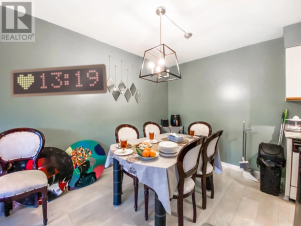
13:19
